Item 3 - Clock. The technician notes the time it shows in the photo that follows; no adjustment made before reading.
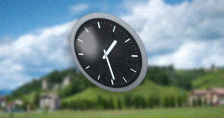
1:29
